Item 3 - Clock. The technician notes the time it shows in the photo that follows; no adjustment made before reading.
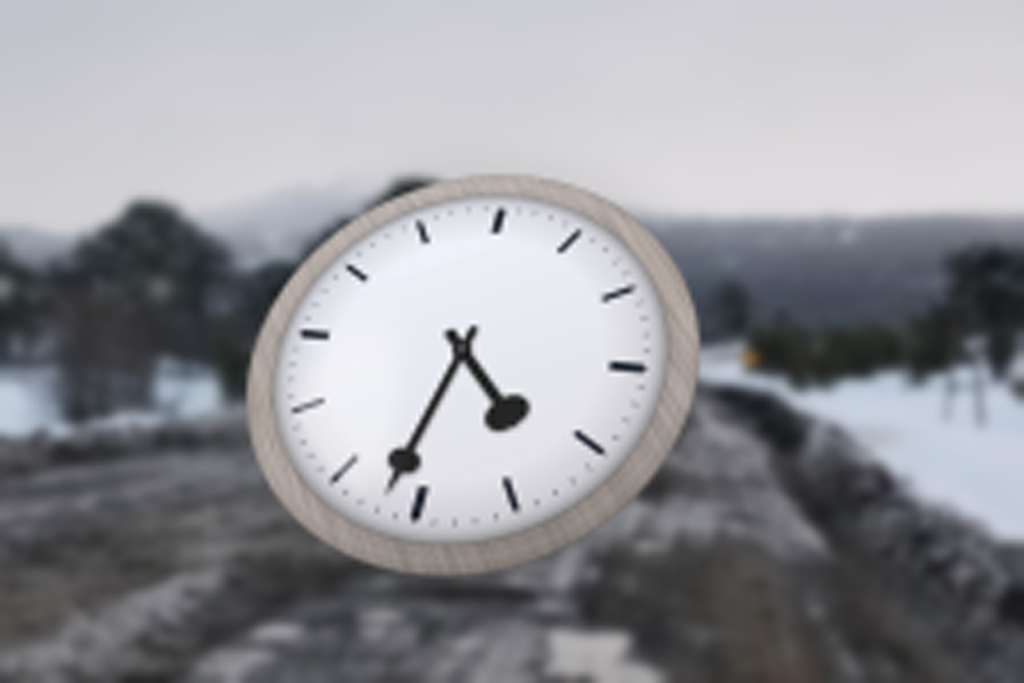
4:32
